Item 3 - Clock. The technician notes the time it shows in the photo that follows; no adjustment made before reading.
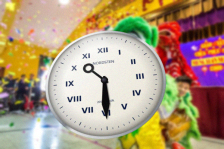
10:30
